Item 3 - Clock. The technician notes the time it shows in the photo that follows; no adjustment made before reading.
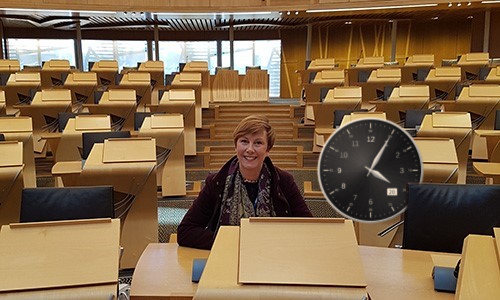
4:05
